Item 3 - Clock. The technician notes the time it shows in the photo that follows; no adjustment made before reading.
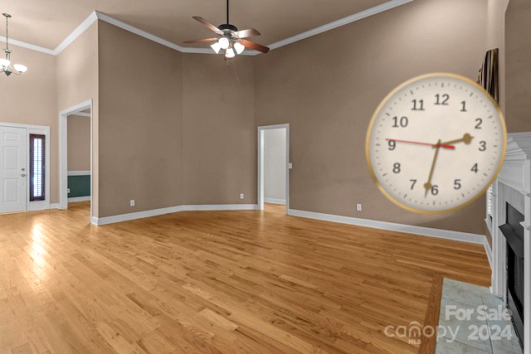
2:31:46
